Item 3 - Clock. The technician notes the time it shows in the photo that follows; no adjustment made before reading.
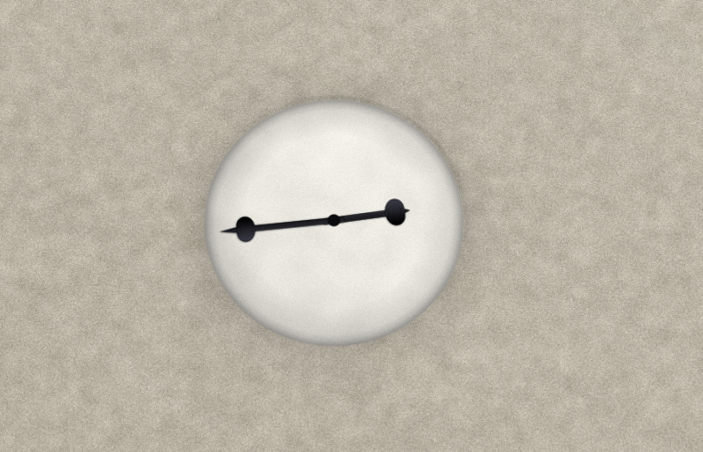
2:44
